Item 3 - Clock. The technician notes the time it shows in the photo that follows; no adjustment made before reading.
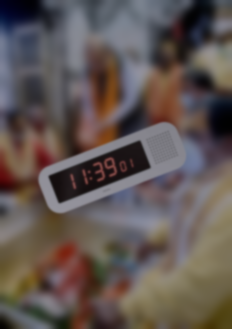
11:39
